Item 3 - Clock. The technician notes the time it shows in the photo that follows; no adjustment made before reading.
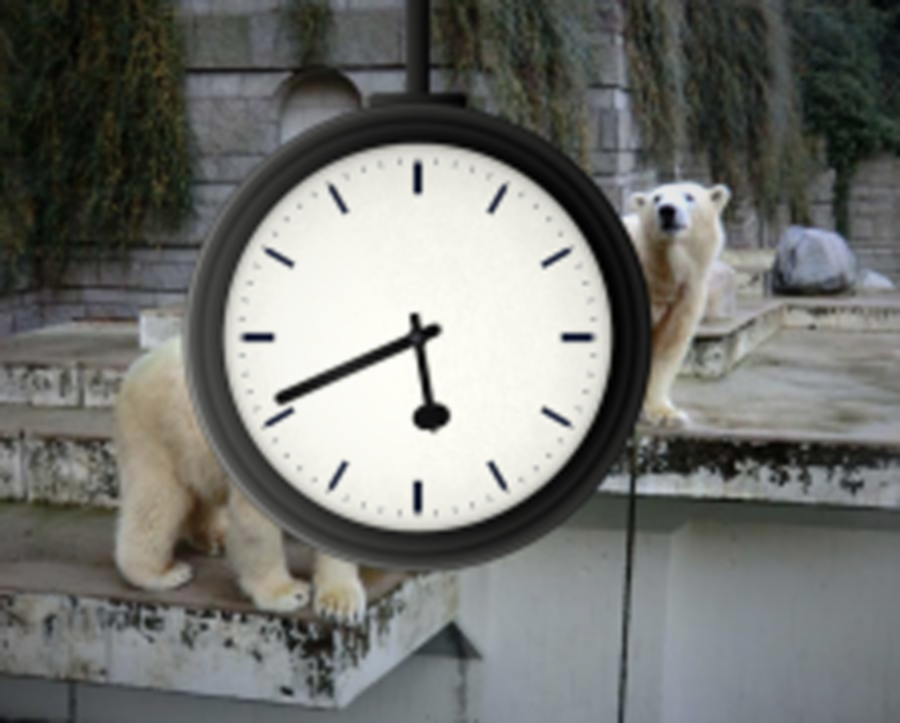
5:41
